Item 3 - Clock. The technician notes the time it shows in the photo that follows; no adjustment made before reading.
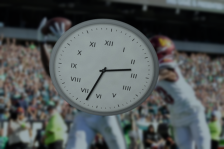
2:33
